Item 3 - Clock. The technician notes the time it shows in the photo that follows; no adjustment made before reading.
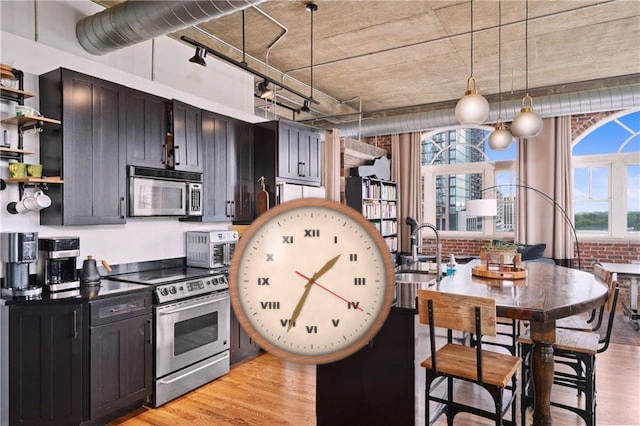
1:34:20
